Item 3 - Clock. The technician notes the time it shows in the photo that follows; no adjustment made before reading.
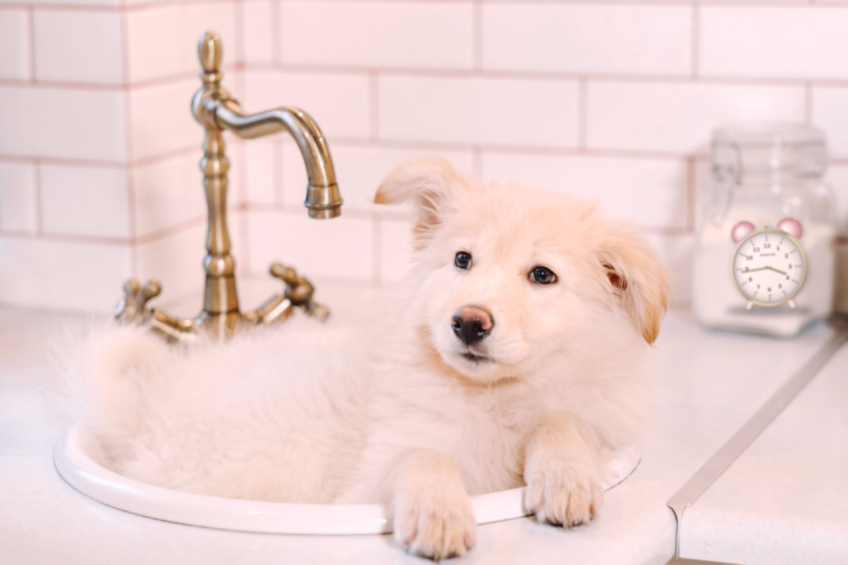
3:44
